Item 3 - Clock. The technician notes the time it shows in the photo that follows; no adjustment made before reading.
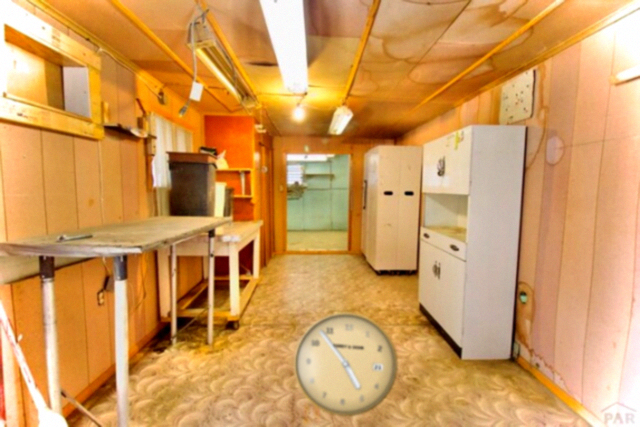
4:53
